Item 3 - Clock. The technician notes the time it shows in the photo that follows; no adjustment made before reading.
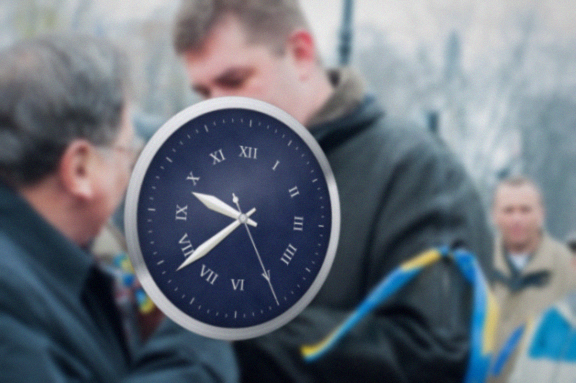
9:38:25
